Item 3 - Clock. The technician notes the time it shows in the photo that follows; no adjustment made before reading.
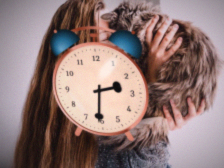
2:31
